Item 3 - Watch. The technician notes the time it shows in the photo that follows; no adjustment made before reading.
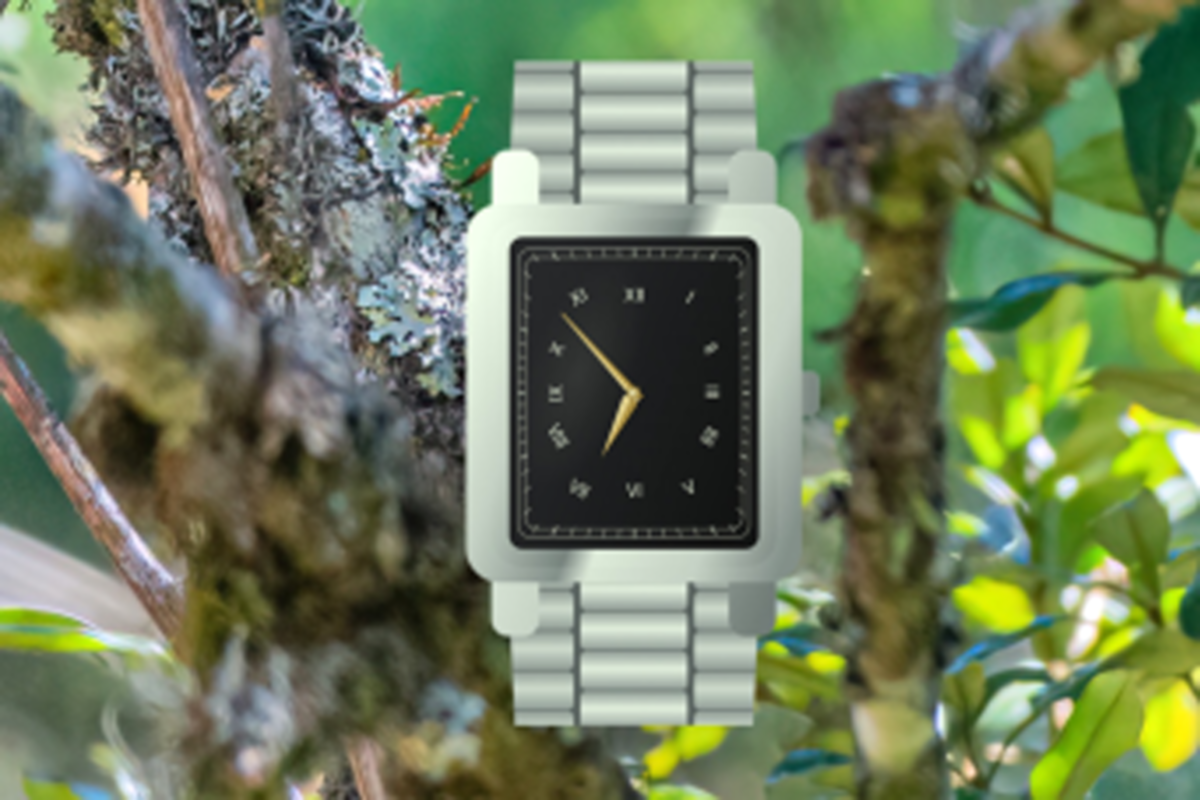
6:53
